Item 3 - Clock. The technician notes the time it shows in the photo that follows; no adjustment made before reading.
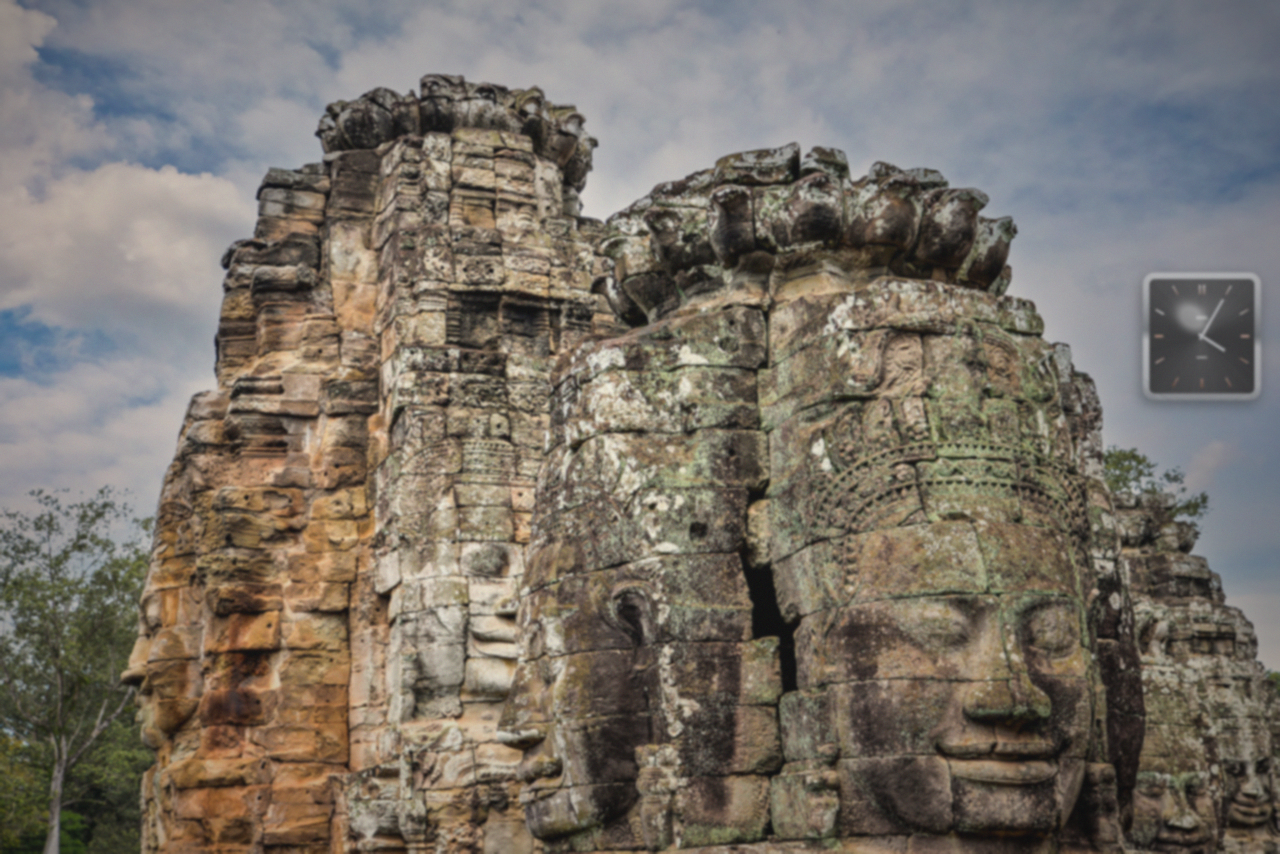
4:05
